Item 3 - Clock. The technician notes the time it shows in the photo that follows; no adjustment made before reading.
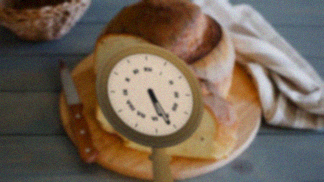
5:26
